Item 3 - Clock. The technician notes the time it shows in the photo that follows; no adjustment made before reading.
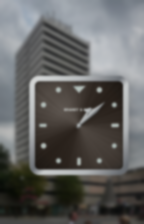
1:08
